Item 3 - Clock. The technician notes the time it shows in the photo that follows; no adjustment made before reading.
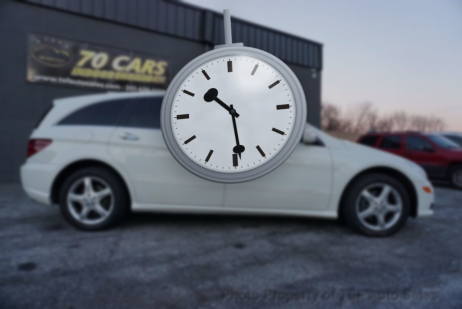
10:29
